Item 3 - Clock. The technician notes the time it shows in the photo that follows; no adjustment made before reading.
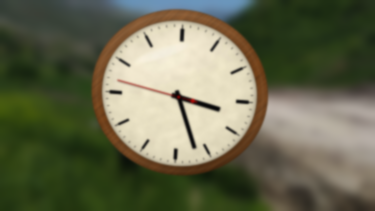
3:26:47
